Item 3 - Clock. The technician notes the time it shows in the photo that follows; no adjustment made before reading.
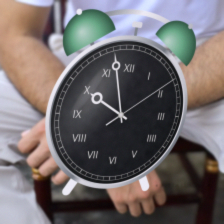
9:57:09
